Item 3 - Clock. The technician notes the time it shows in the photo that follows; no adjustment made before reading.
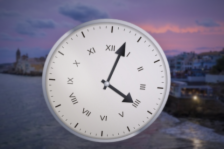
4:03
